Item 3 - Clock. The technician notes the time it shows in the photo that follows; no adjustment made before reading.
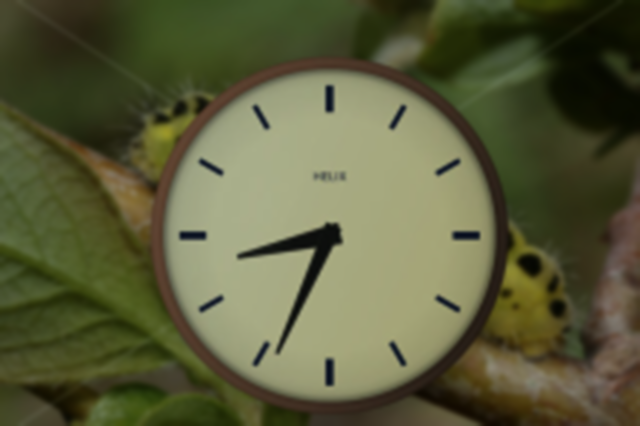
8:34
